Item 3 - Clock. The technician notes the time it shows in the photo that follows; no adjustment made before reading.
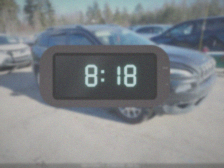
8:18
